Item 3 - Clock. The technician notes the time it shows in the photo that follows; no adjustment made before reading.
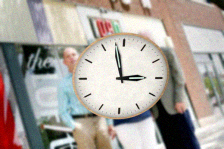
2:58
